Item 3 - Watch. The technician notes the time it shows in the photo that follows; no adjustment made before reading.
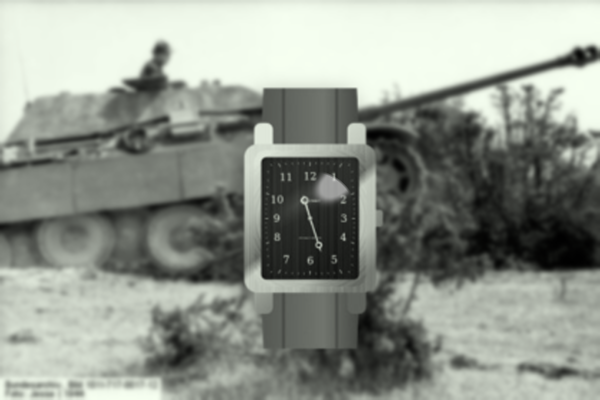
11:27
